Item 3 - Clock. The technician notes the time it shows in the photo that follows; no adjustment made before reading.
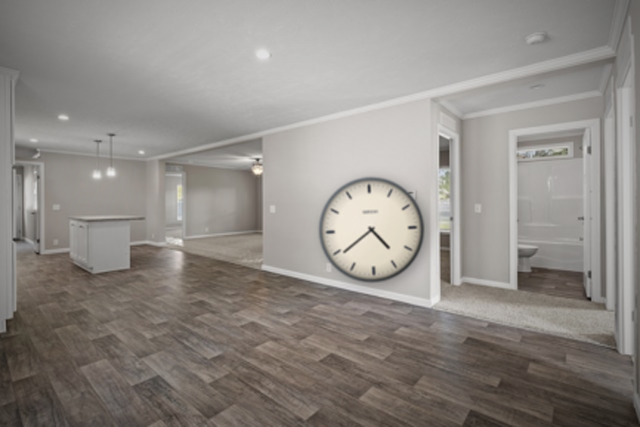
4:39
